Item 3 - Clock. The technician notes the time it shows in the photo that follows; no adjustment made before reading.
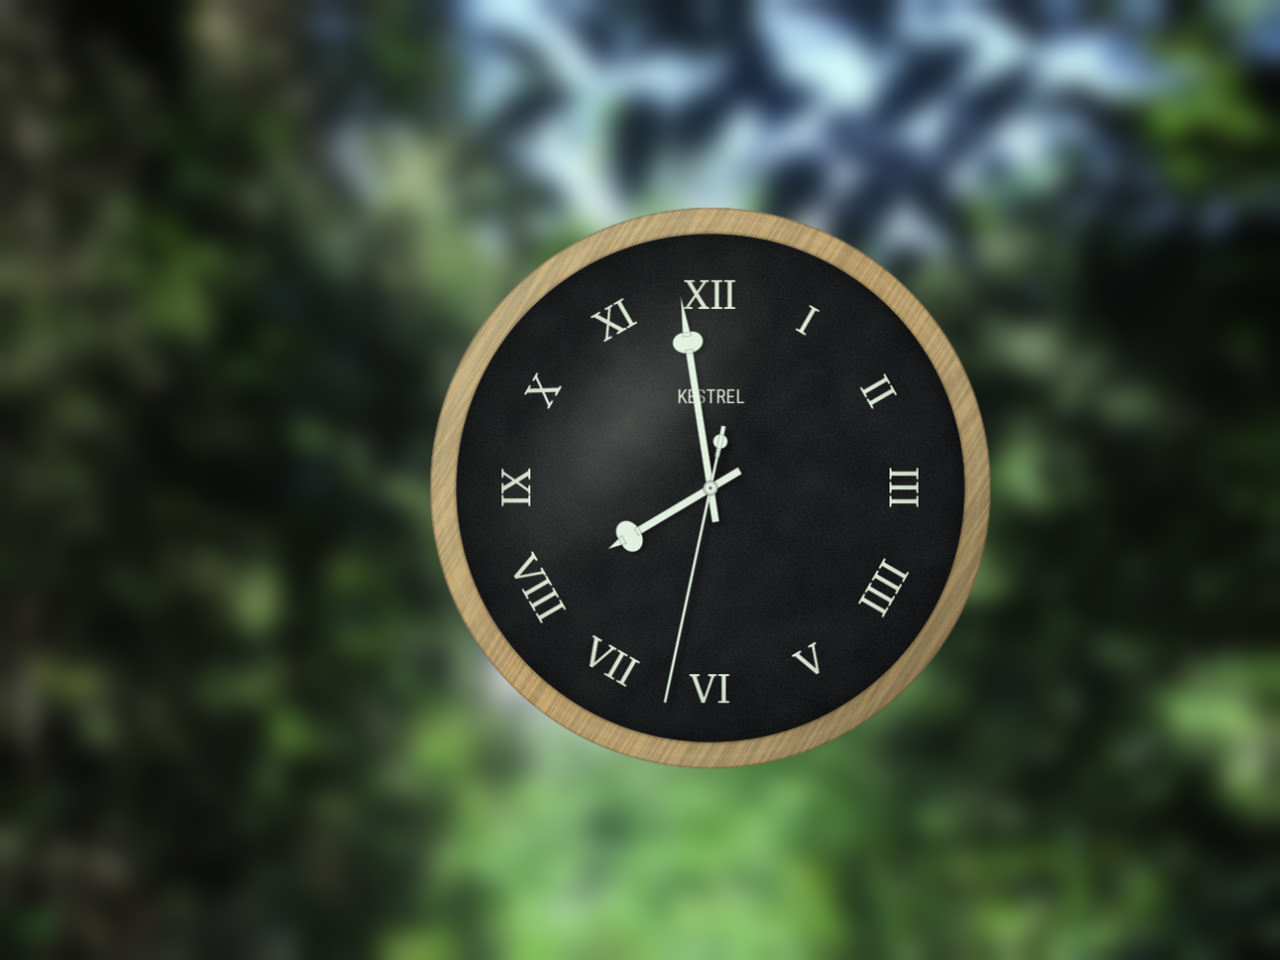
7:58:32
